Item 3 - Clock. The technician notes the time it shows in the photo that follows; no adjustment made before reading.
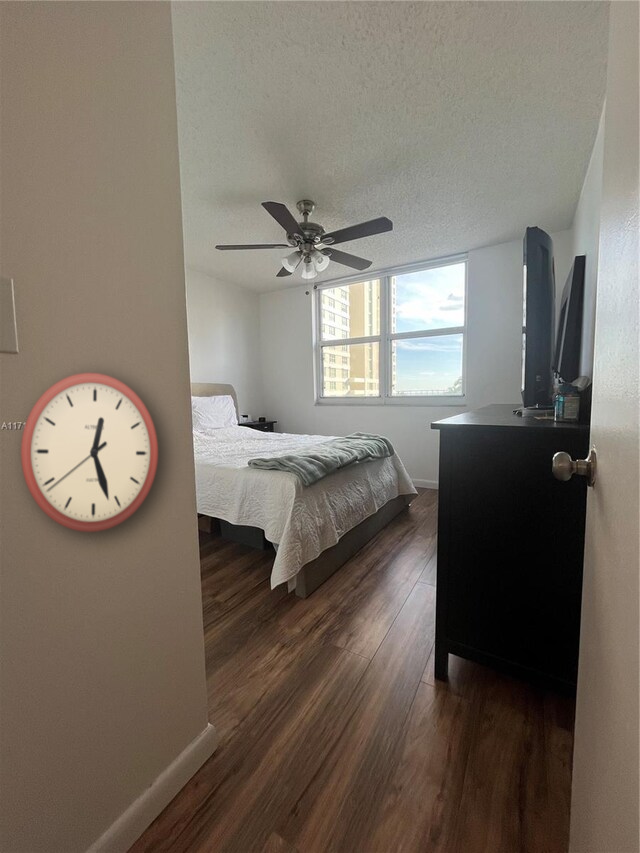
12:26:39
